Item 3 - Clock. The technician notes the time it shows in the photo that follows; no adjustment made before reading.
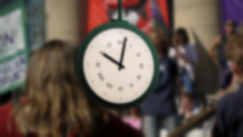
10:02
